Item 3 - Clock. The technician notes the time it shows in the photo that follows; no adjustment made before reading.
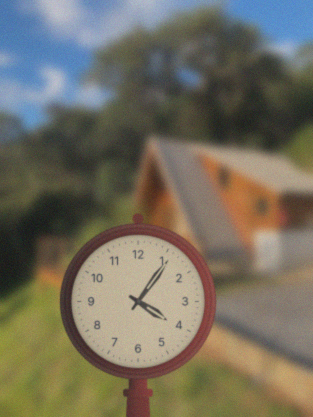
4:06
